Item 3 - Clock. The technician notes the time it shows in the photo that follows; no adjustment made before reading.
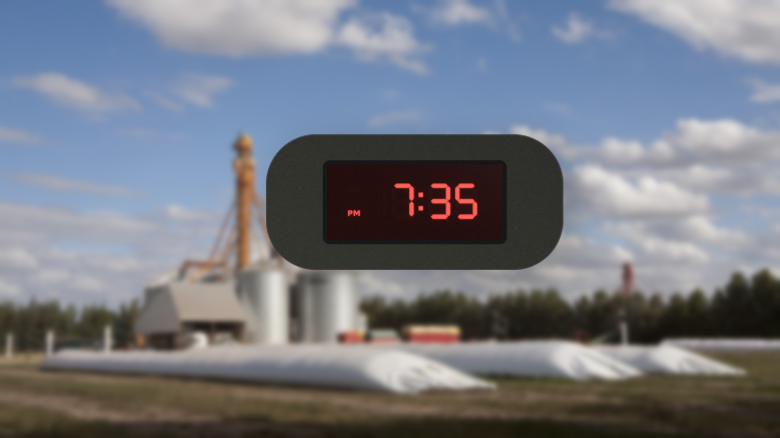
7:35
